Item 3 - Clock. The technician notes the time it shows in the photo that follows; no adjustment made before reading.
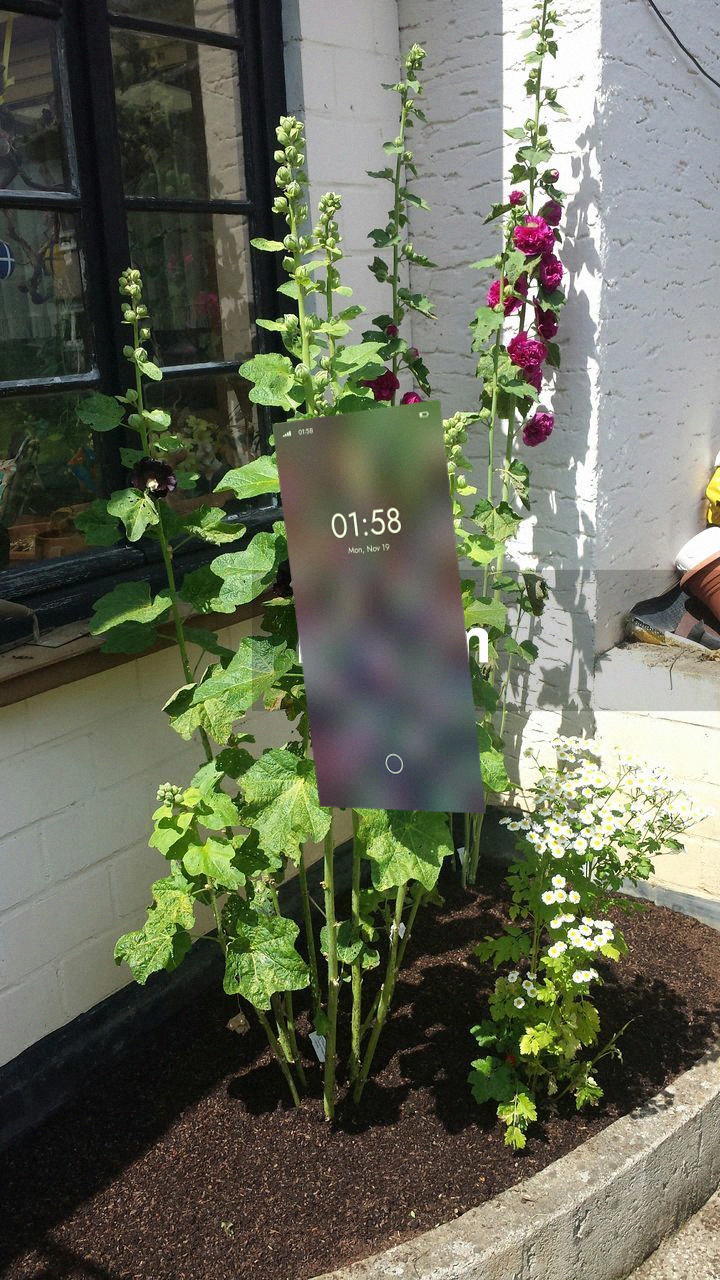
1:58
